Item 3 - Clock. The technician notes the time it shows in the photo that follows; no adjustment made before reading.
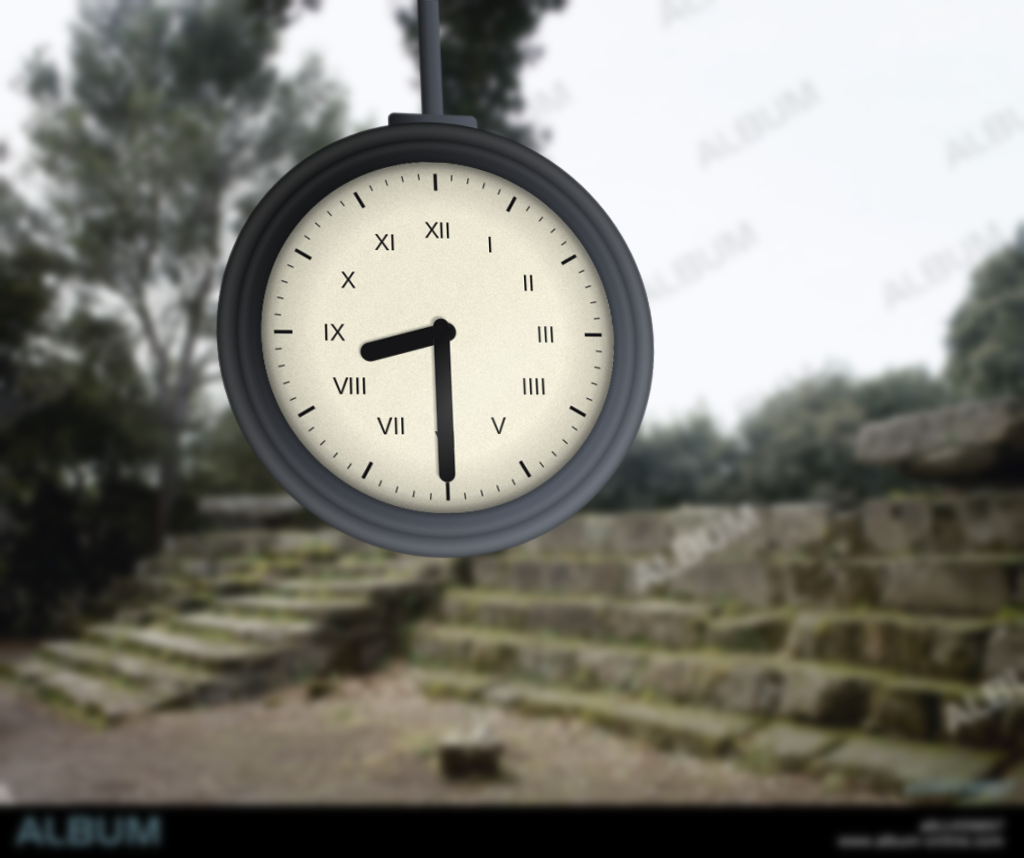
8:30
